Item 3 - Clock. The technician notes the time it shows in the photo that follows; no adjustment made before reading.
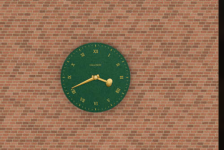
3:41
